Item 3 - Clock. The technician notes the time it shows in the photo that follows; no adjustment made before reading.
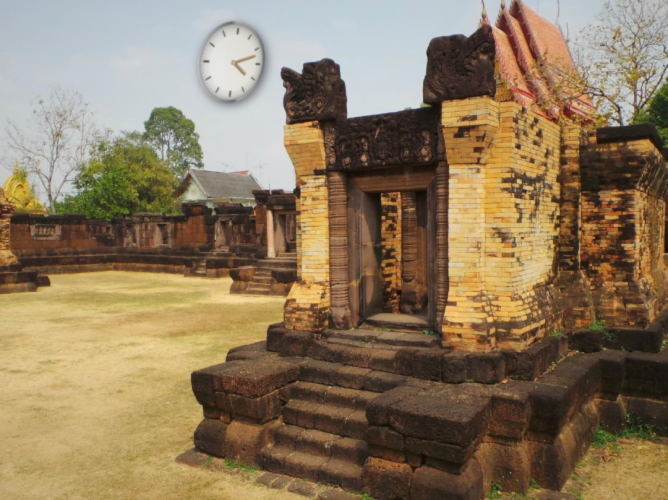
4:12
